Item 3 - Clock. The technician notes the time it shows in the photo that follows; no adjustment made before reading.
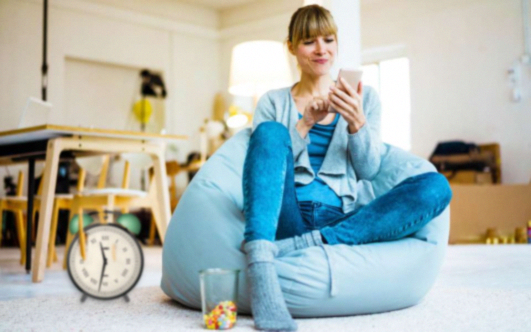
11:32
